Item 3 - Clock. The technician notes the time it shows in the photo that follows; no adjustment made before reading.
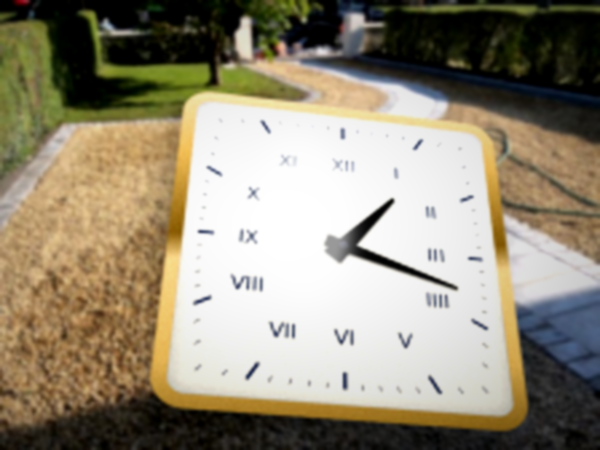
1:18
